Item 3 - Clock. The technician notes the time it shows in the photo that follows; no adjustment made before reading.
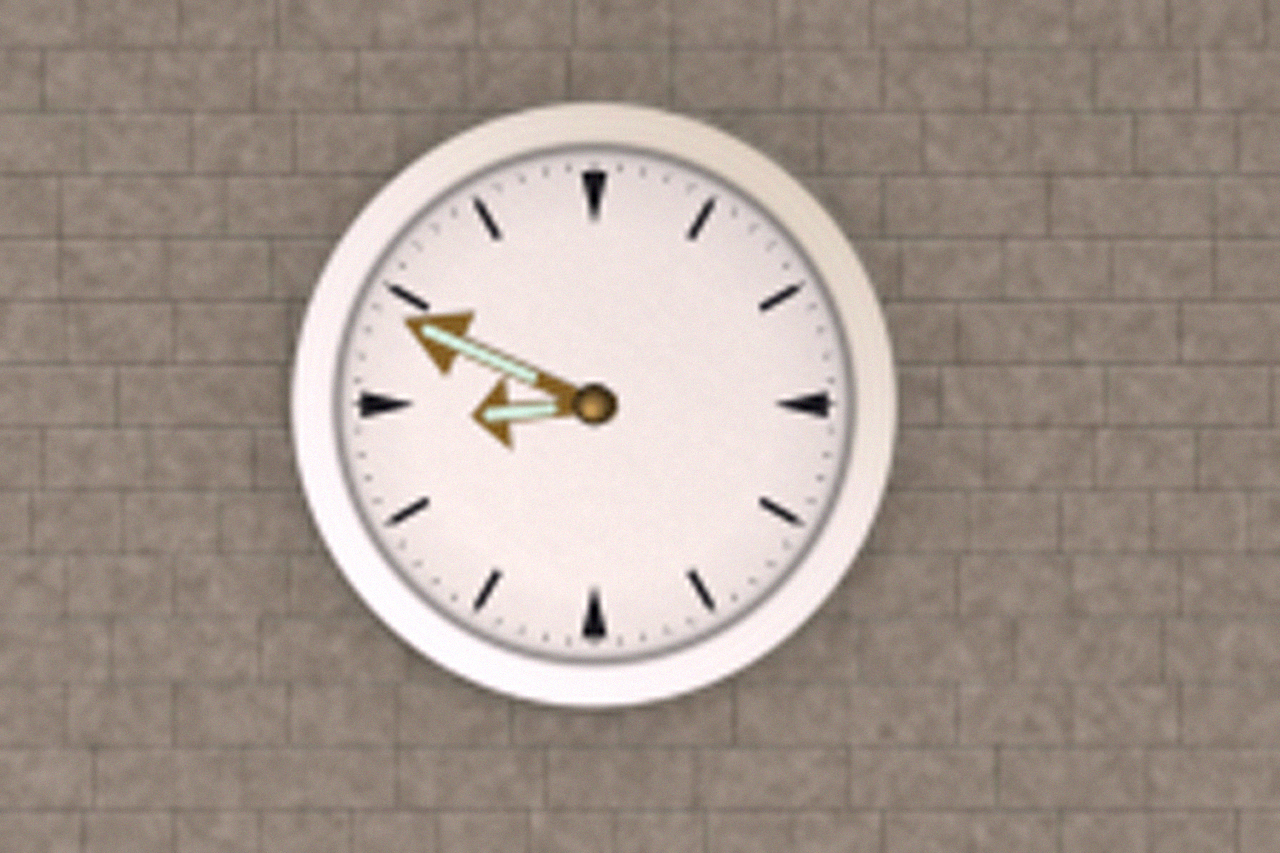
8:49
